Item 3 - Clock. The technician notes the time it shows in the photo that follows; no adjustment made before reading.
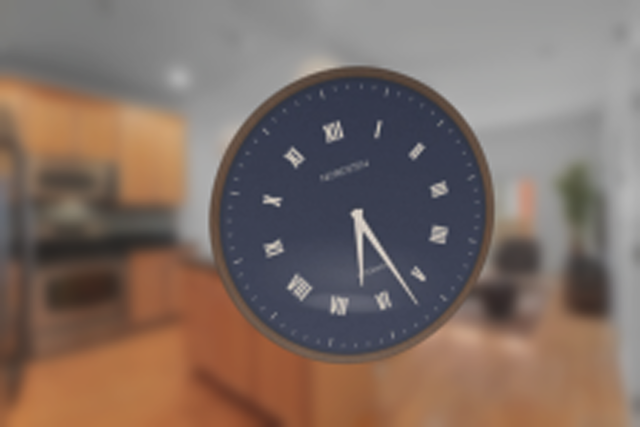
6:27
